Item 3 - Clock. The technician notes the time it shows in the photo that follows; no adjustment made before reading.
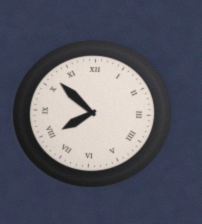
7:52
